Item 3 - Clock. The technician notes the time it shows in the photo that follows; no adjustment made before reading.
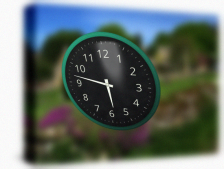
5:47
